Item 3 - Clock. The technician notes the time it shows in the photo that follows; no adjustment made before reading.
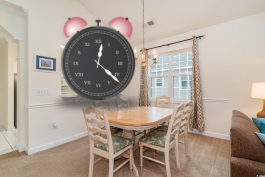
12:22
